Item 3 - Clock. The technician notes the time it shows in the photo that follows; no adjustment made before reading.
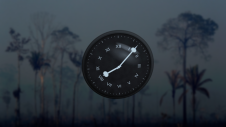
8:07
